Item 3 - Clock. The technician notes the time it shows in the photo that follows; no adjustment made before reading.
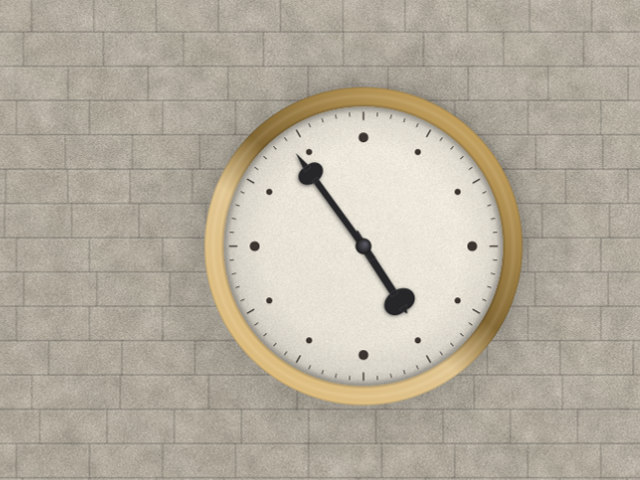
4:54
